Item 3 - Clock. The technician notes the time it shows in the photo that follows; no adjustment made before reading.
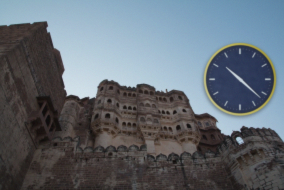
10:22
